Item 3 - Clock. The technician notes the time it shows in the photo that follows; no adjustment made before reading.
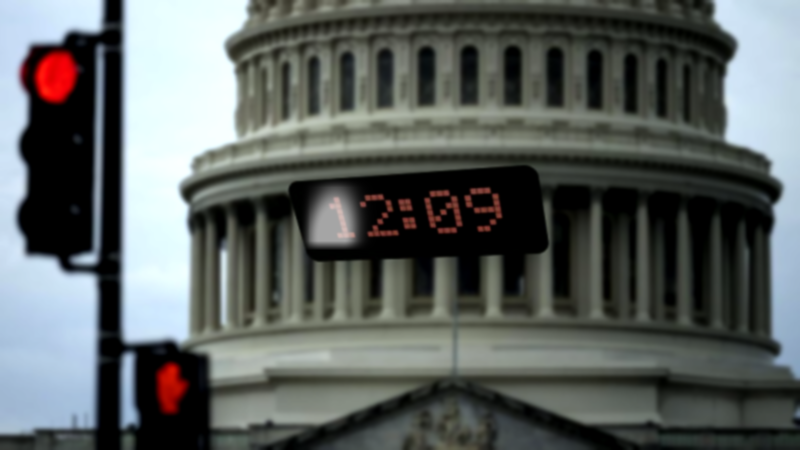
12:09
